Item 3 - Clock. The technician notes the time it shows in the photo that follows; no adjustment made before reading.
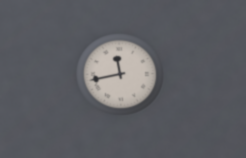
11:43
